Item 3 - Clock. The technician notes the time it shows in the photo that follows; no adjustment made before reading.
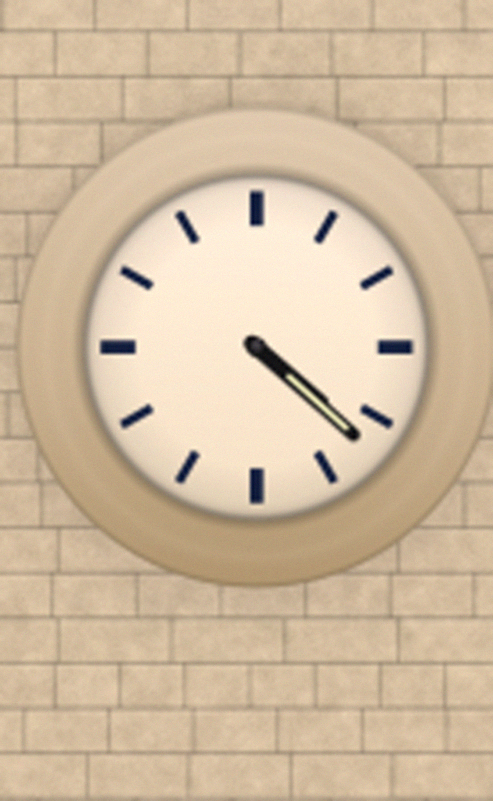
4:22
